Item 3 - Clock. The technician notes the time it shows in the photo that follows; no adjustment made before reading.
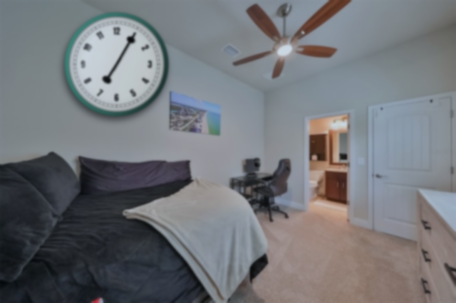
7:05
